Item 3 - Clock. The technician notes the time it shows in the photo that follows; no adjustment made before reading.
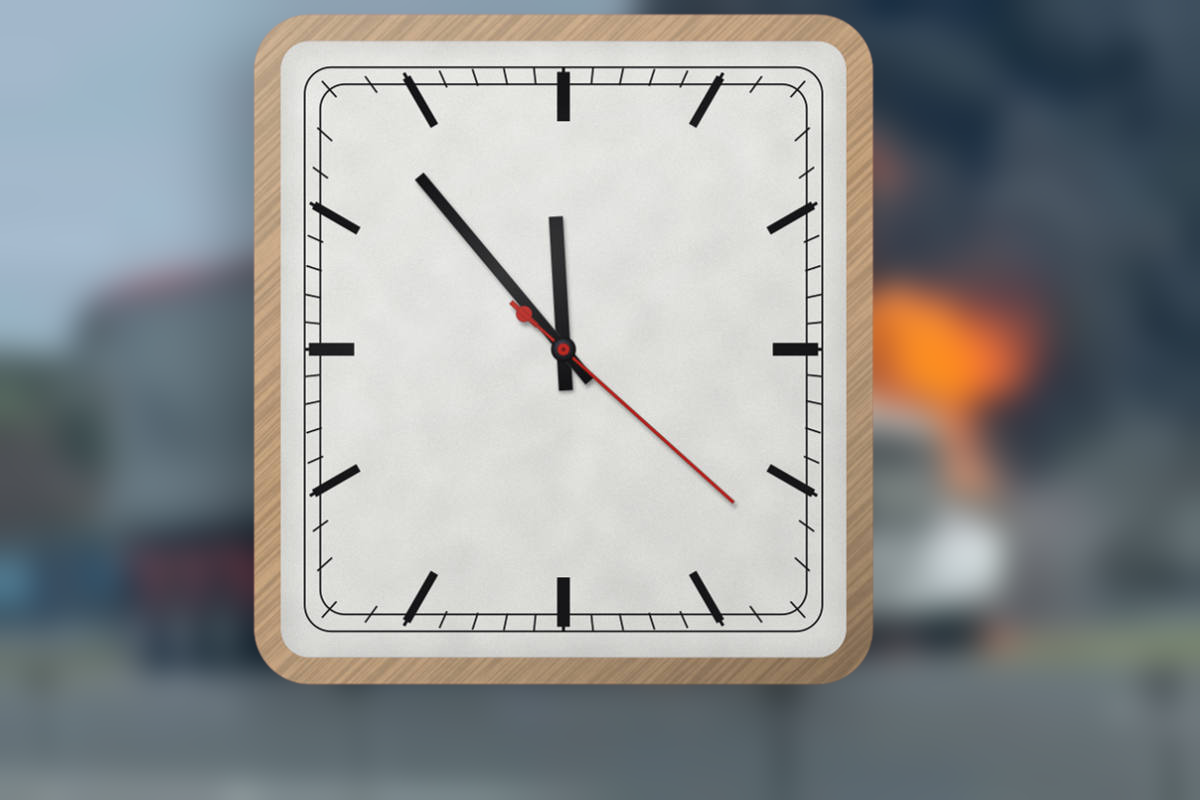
11:53:22
